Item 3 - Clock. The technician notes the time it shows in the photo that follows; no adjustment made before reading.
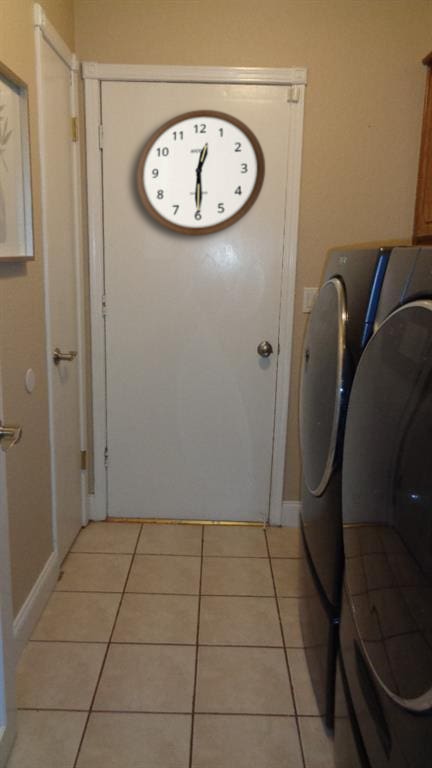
12:30
